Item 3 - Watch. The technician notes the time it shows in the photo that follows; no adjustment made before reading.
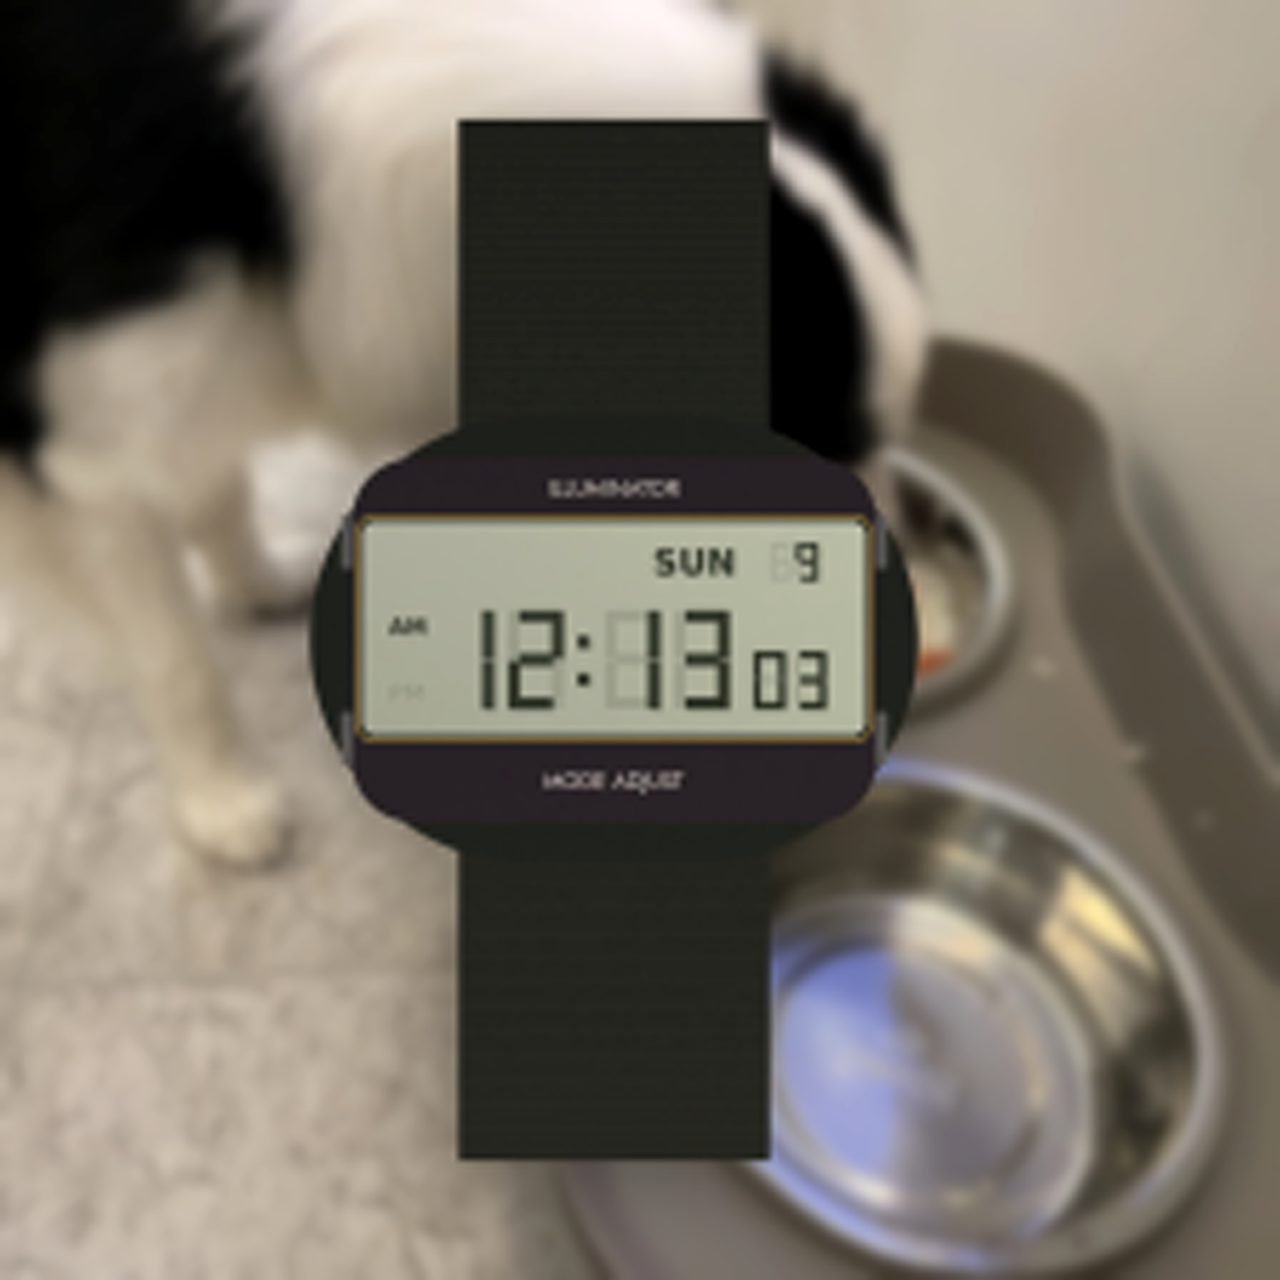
12:13:03
